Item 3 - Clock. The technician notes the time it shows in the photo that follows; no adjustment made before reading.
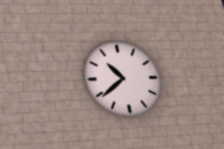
10:39
